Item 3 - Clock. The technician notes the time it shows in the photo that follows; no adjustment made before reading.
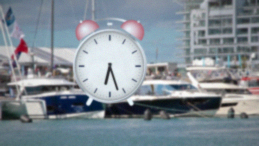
6:27
